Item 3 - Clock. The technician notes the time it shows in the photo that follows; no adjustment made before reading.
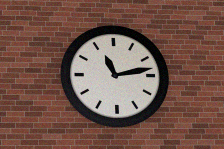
11:13
